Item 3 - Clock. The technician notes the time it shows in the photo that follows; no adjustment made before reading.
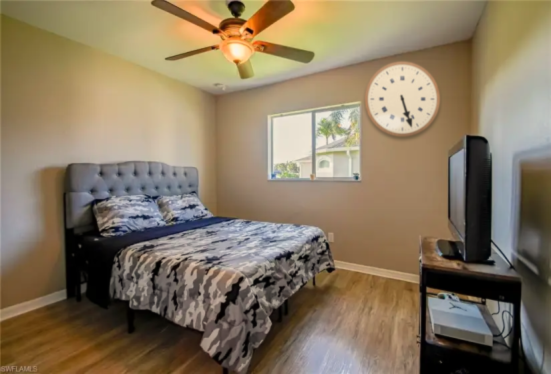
5:27
